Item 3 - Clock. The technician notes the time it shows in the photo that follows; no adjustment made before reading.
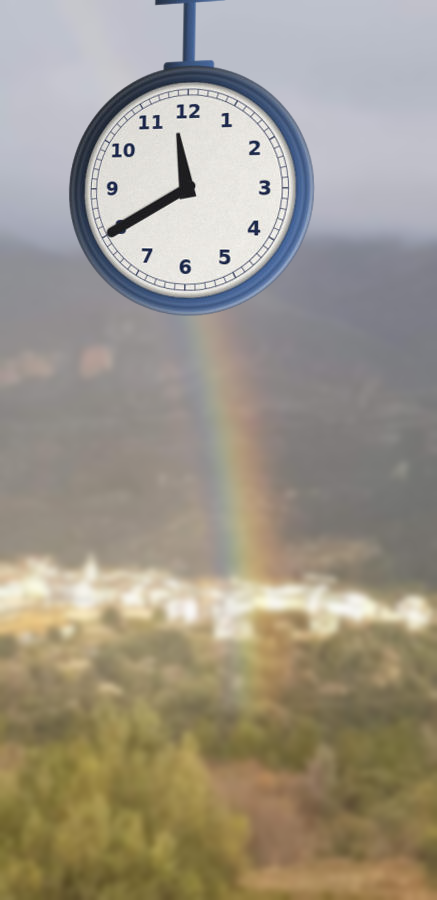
11:40
